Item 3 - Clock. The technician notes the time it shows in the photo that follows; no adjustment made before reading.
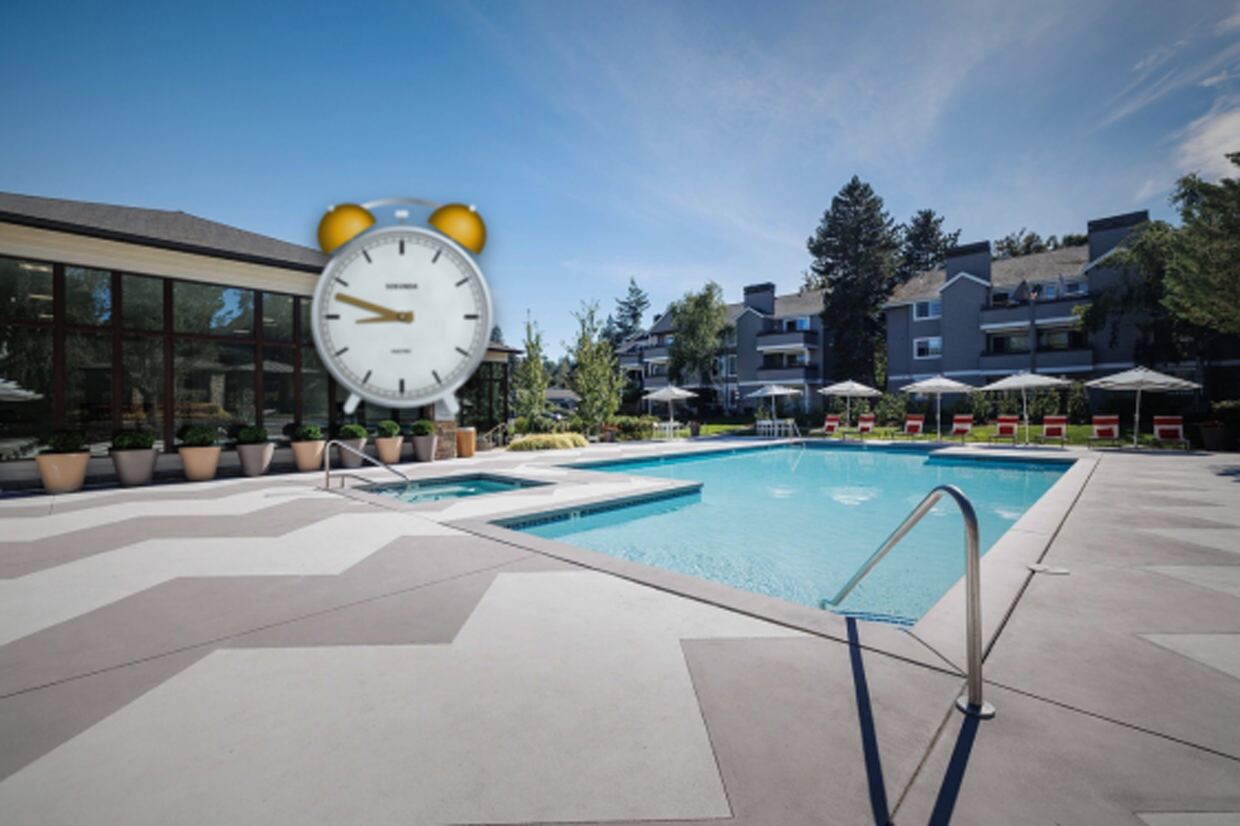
8:48
